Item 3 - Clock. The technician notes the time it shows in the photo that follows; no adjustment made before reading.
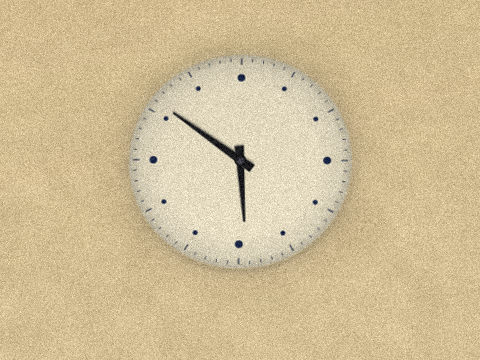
5:51
